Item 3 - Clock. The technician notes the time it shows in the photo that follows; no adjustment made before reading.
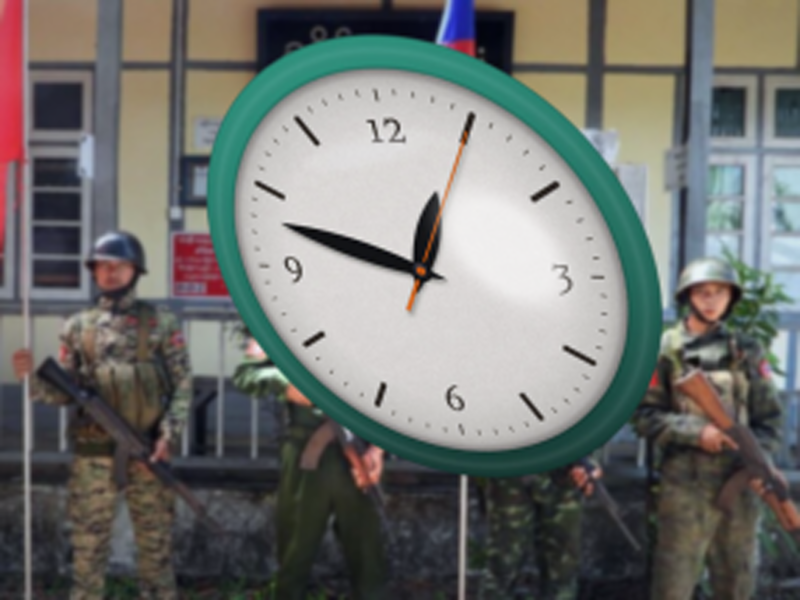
12:48:05
